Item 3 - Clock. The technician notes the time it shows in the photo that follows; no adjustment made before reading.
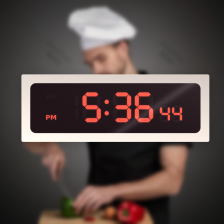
5:36:44
